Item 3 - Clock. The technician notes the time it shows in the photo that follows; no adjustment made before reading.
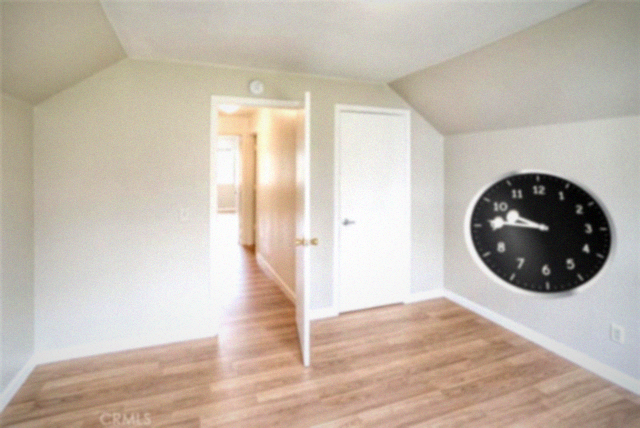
9:46
